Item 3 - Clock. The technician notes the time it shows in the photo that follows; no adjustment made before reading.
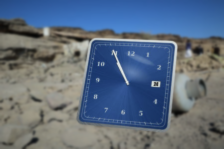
10:55
